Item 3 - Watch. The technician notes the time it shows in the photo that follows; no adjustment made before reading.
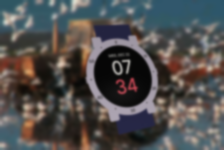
7:34
